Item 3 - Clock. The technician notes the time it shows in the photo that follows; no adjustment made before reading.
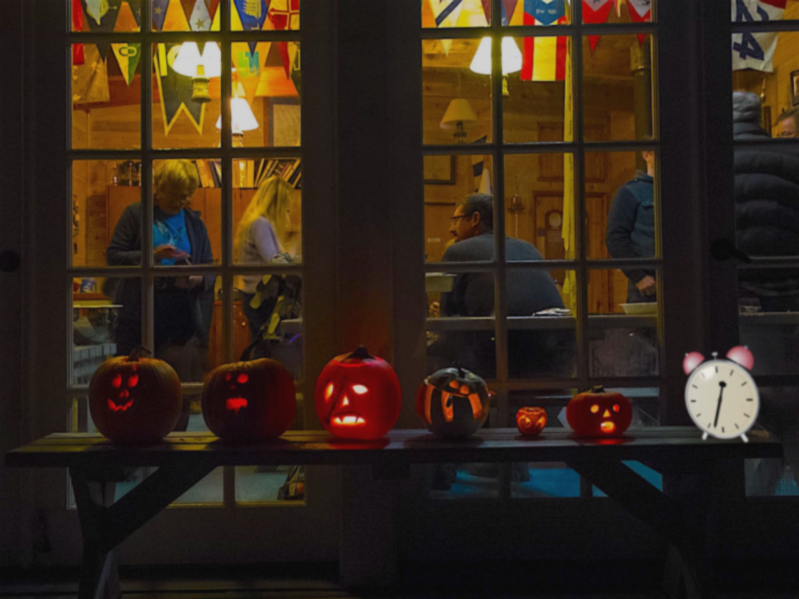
12:33
